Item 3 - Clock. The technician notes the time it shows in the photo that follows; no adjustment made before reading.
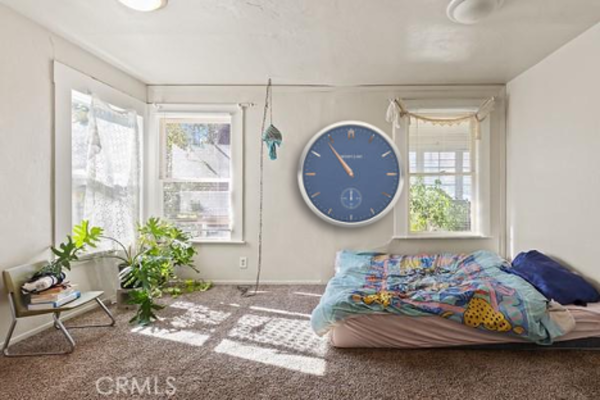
10:54
